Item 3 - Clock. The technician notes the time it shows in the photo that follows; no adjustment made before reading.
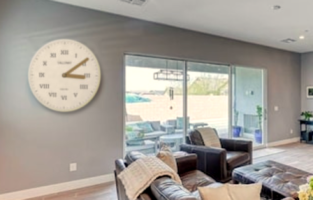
3:09
